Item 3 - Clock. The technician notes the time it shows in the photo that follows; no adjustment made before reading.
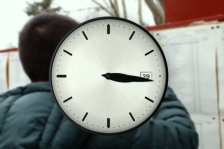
3:16
